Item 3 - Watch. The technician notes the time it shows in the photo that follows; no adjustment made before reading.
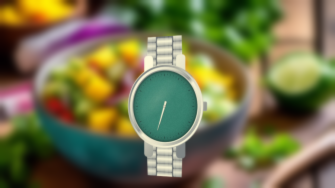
6:33
